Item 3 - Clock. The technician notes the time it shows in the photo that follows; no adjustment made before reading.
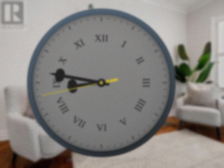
8:46:43
